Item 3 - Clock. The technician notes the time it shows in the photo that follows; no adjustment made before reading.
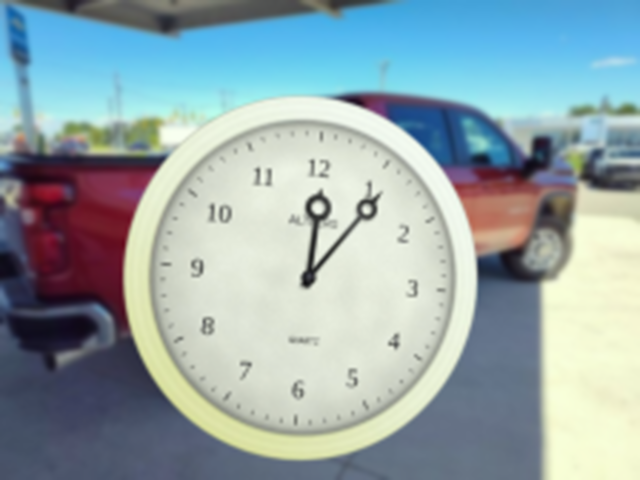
12:06
